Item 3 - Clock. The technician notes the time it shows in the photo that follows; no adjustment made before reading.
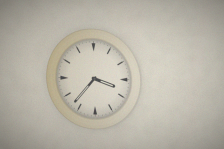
3:37
